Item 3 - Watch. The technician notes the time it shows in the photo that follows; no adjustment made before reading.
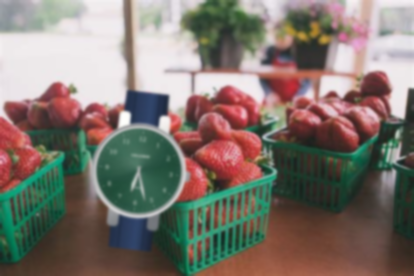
6:27
